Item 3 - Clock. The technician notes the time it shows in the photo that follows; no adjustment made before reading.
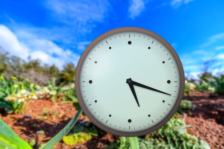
5:18
